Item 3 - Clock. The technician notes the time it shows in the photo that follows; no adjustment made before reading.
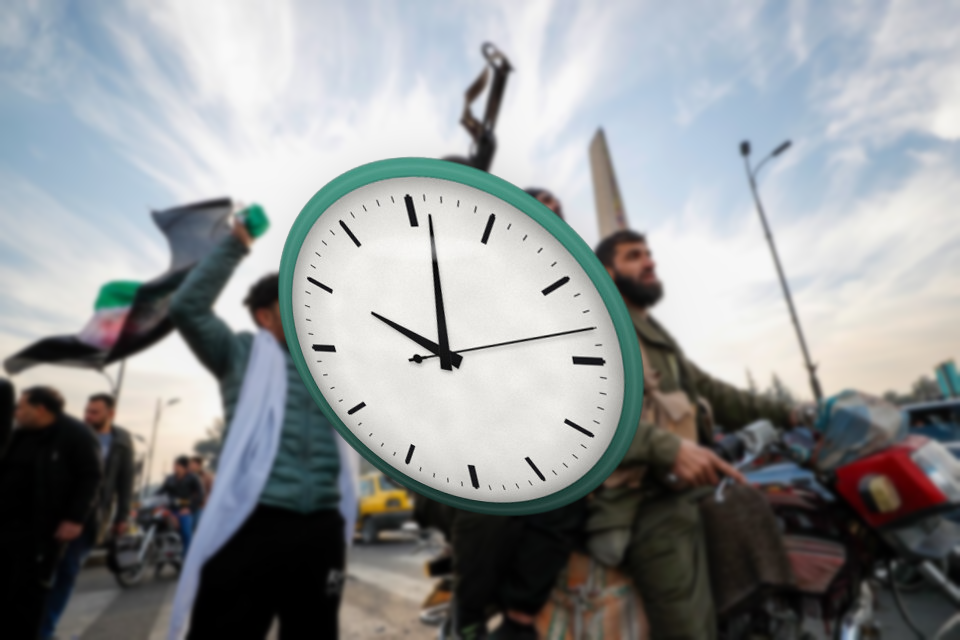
10:01:13
